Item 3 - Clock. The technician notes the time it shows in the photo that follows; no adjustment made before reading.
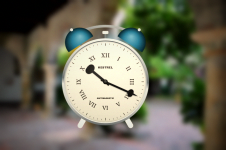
10:19
